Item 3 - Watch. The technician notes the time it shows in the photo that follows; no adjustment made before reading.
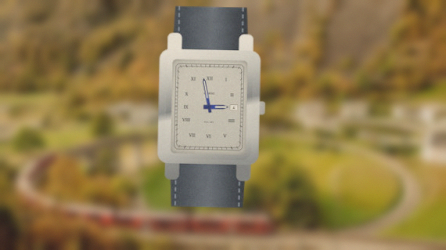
2:58
